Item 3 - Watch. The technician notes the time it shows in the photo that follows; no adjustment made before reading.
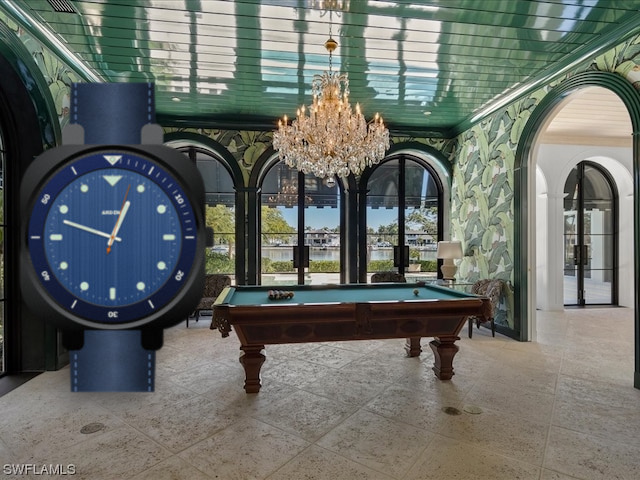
12:48:03
